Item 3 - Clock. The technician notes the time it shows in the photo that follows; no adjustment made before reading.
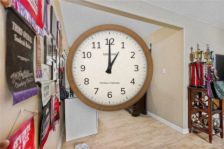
1:00
